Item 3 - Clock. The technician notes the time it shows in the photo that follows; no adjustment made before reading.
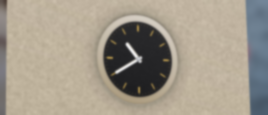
10:40
